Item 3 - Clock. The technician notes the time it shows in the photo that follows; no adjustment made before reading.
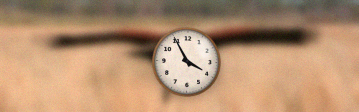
3:55
